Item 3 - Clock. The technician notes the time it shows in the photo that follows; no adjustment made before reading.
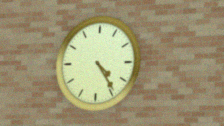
4:24
